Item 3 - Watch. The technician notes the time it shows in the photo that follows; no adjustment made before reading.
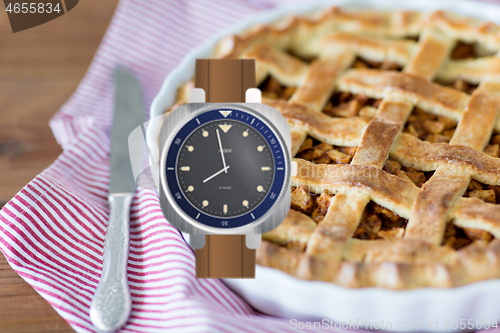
7:58
